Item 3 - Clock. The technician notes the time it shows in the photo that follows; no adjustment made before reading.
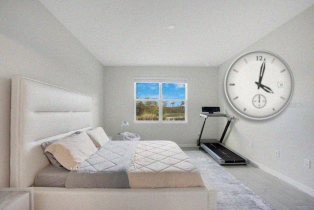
4:02
